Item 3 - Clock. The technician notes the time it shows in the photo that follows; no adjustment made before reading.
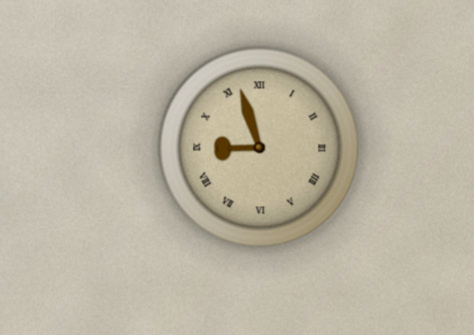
8:57
